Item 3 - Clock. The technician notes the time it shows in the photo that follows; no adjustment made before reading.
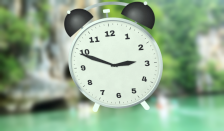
2:49
